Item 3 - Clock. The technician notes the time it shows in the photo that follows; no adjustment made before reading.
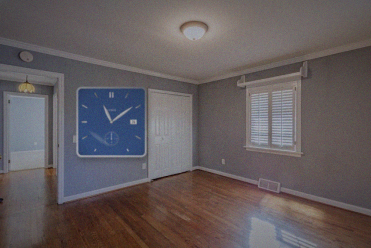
11:09
